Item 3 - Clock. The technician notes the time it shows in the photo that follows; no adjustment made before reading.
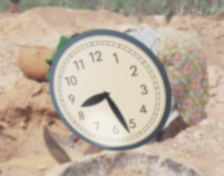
8:27
